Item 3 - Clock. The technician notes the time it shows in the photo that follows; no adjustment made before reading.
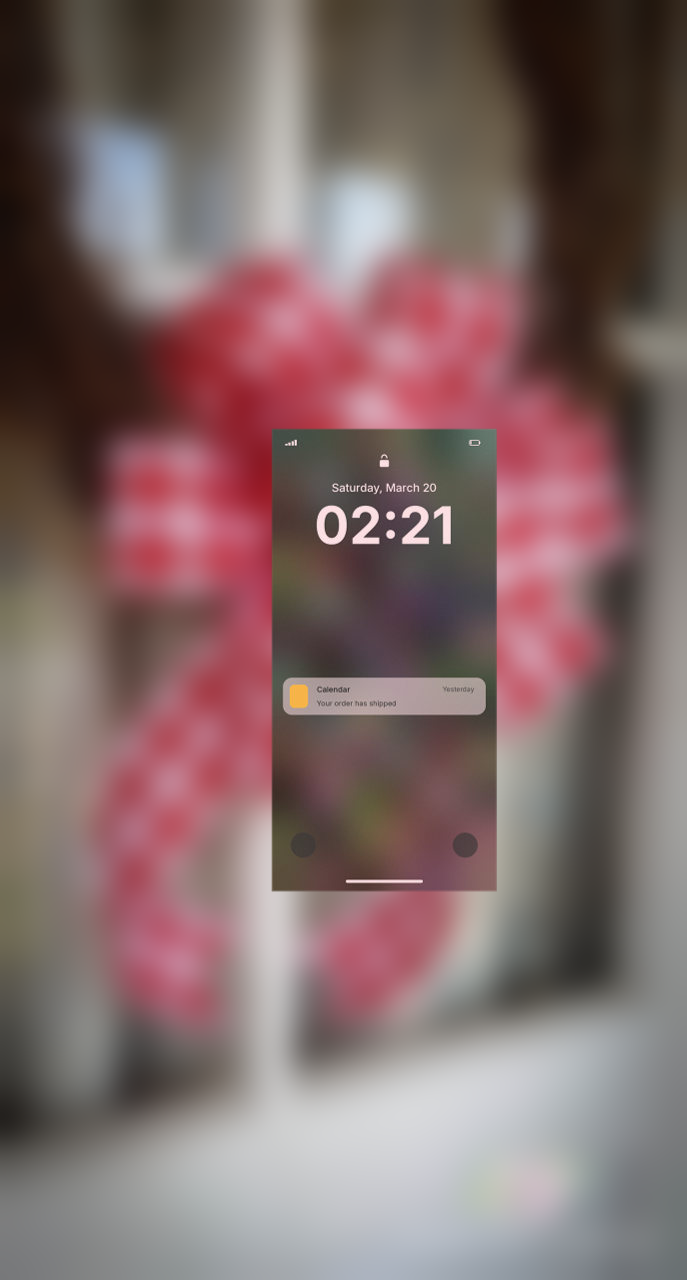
2:21
